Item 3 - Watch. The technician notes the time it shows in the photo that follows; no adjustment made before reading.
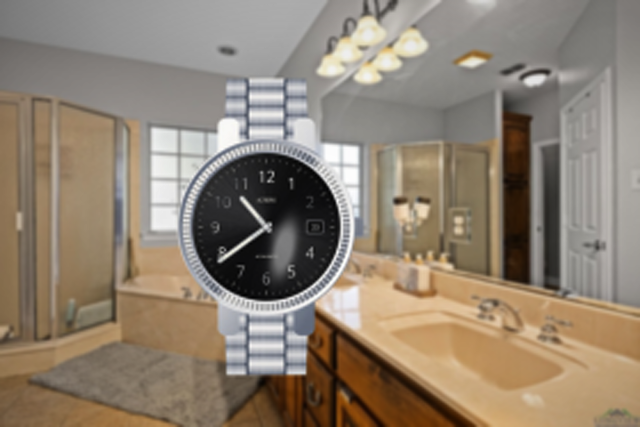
10:39
